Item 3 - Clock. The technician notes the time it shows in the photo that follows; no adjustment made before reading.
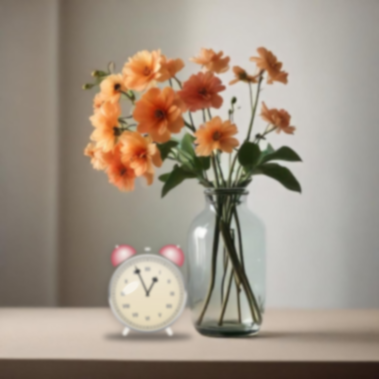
12:56
